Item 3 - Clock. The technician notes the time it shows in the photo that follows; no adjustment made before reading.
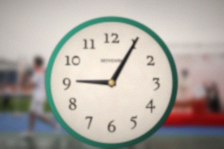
9:05
